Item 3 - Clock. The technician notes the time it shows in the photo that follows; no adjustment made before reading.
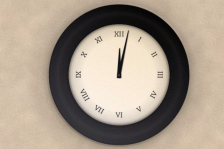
12:02
